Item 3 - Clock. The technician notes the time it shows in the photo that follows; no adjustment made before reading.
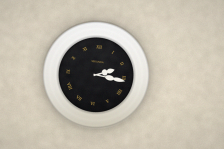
2:16
